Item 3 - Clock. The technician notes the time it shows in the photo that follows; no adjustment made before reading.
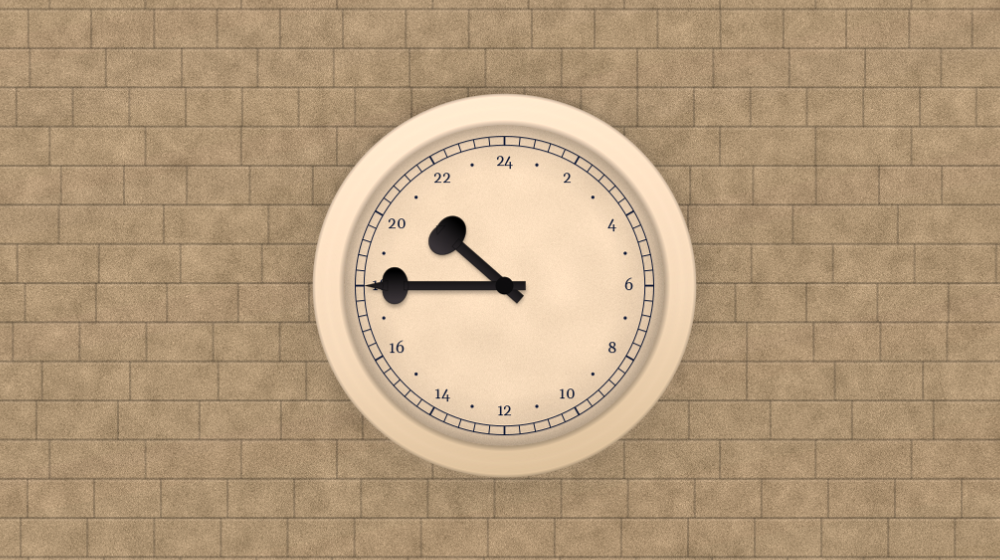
20:45
